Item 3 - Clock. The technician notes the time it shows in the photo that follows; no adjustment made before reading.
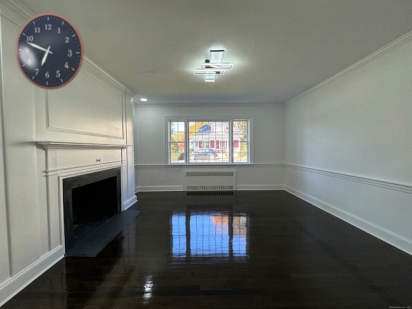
6:48
